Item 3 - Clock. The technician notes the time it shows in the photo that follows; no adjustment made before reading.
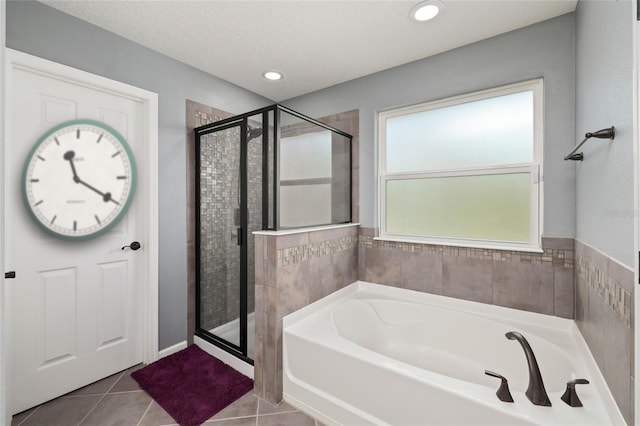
11:20
